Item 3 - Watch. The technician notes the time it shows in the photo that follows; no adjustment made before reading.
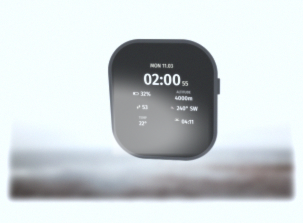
2:00
